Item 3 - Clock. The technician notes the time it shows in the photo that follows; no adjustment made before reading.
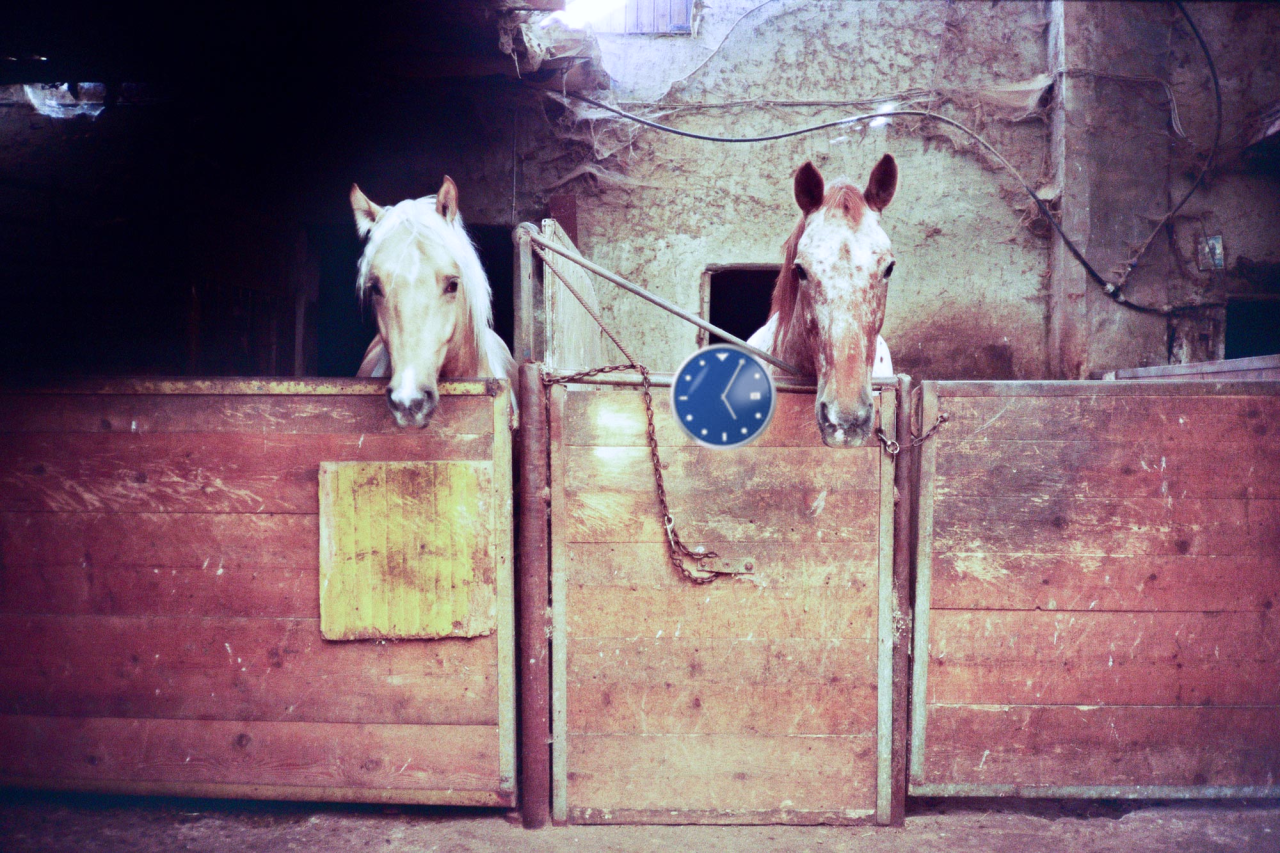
5:05
